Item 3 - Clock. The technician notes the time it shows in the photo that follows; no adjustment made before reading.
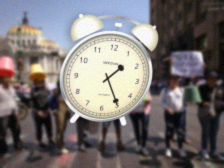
1:25
